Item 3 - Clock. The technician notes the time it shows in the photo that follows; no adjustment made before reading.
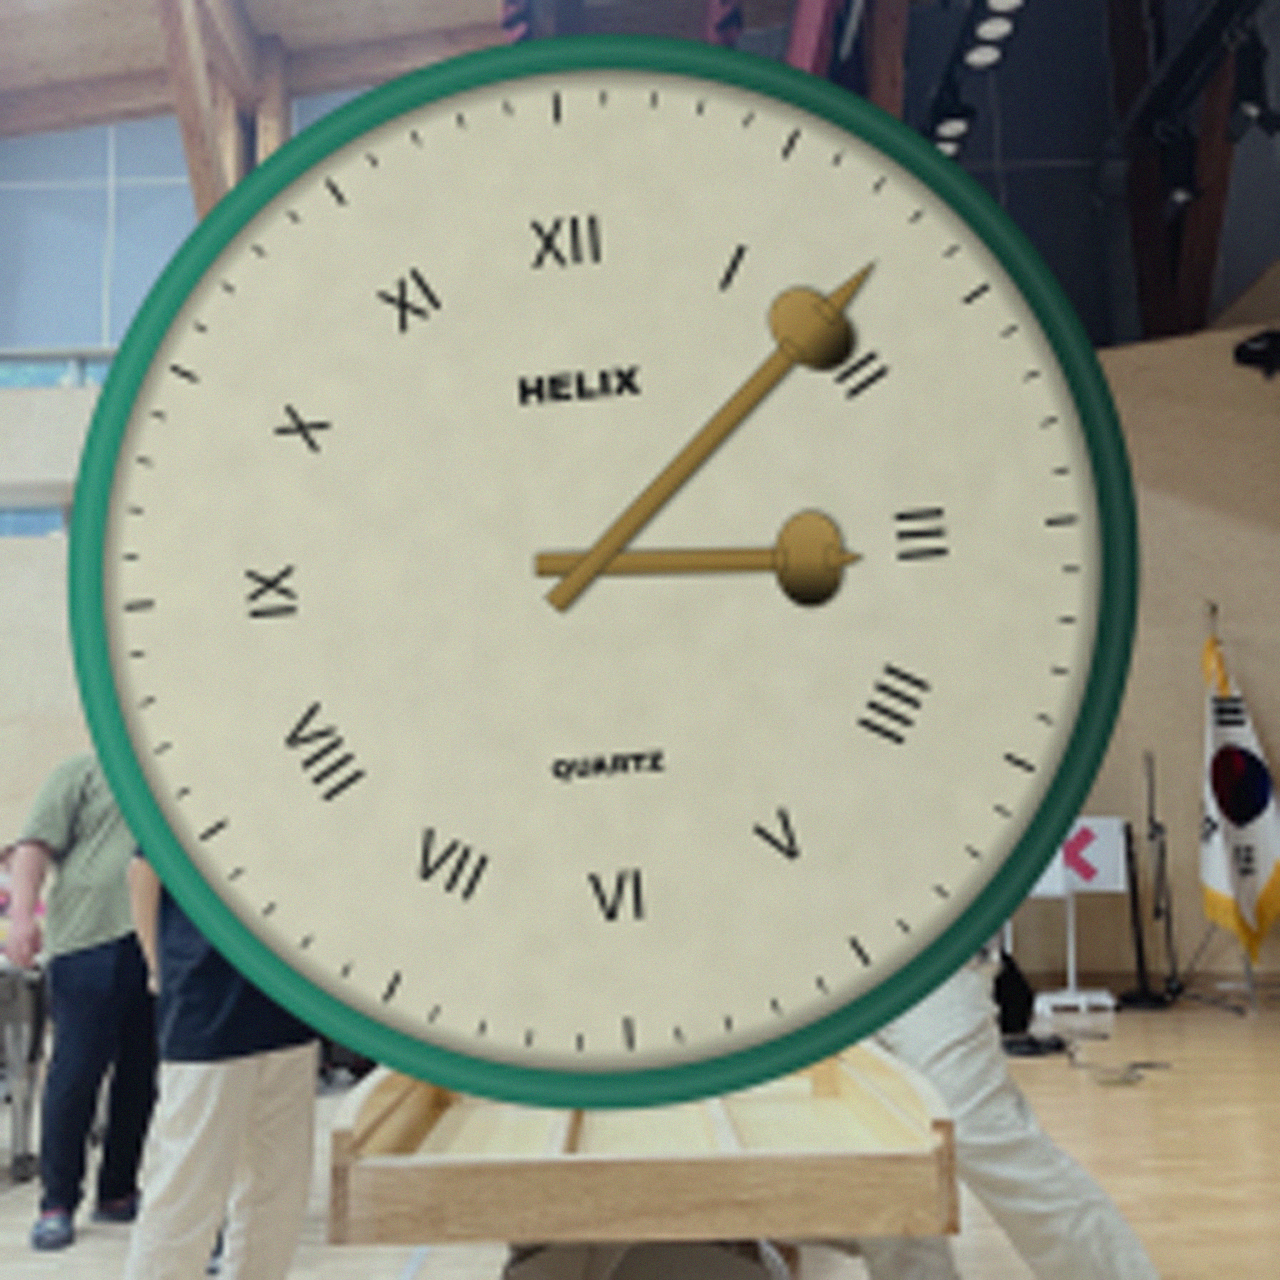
3:08
